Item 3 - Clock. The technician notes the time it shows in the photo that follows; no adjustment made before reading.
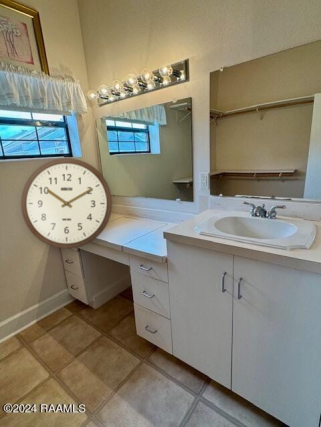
10:10
